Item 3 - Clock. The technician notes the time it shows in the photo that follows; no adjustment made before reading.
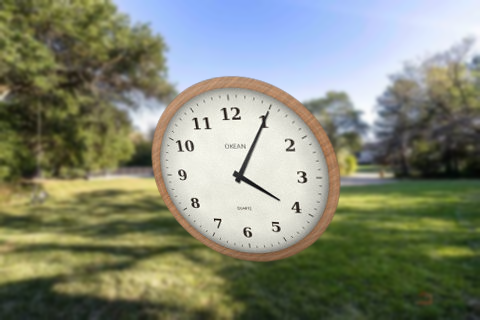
4:05
